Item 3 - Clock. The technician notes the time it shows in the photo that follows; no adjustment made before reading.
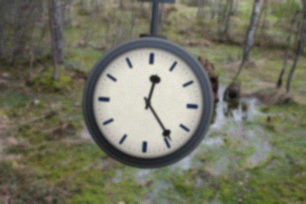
12:24
